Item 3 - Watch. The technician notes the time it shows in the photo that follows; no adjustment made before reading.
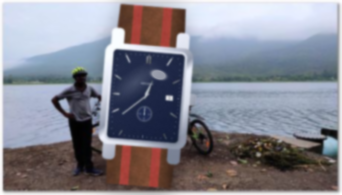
12:38
